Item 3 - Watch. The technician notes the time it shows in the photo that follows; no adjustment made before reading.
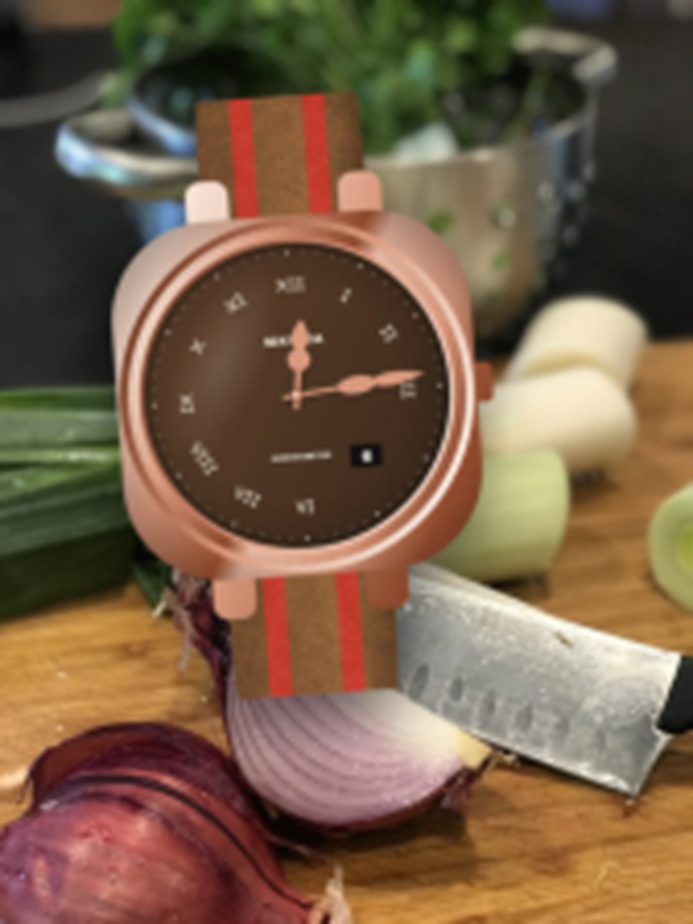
12:14
